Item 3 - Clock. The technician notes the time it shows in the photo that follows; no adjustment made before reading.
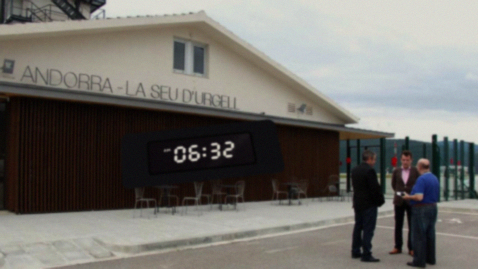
6:32
